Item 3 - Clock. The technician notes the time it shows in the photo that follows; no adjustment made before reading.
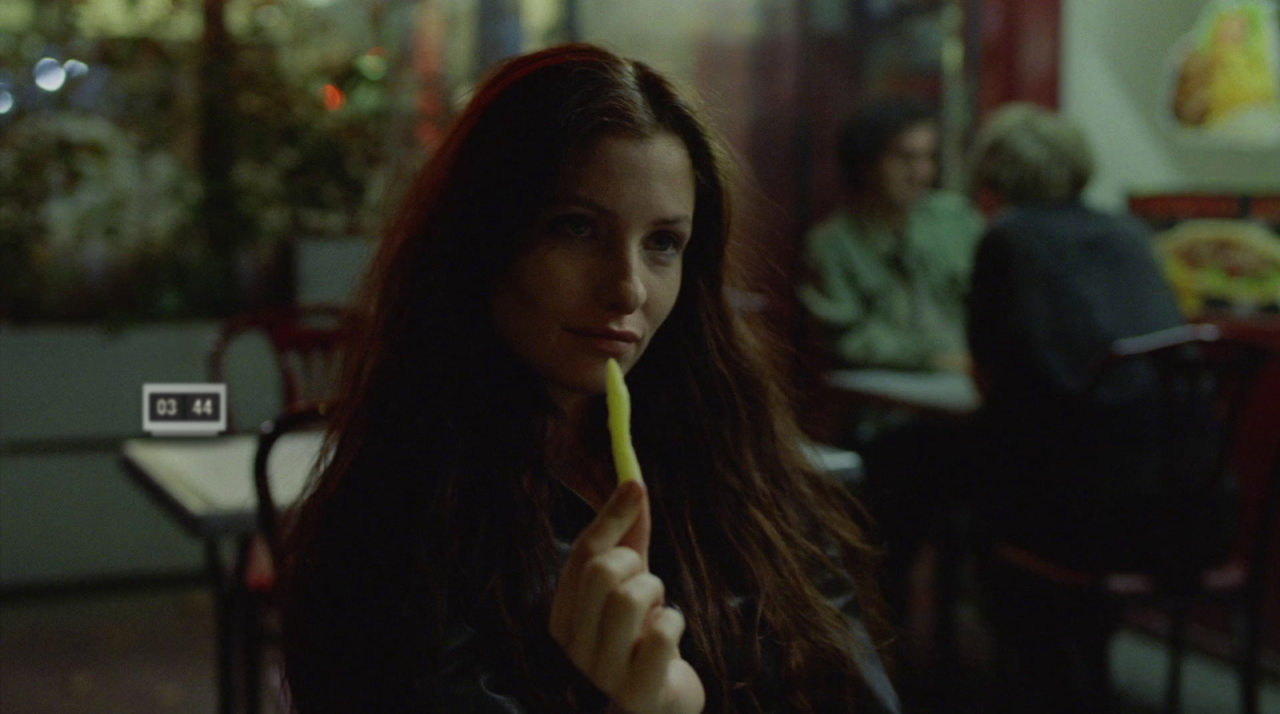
3:44
